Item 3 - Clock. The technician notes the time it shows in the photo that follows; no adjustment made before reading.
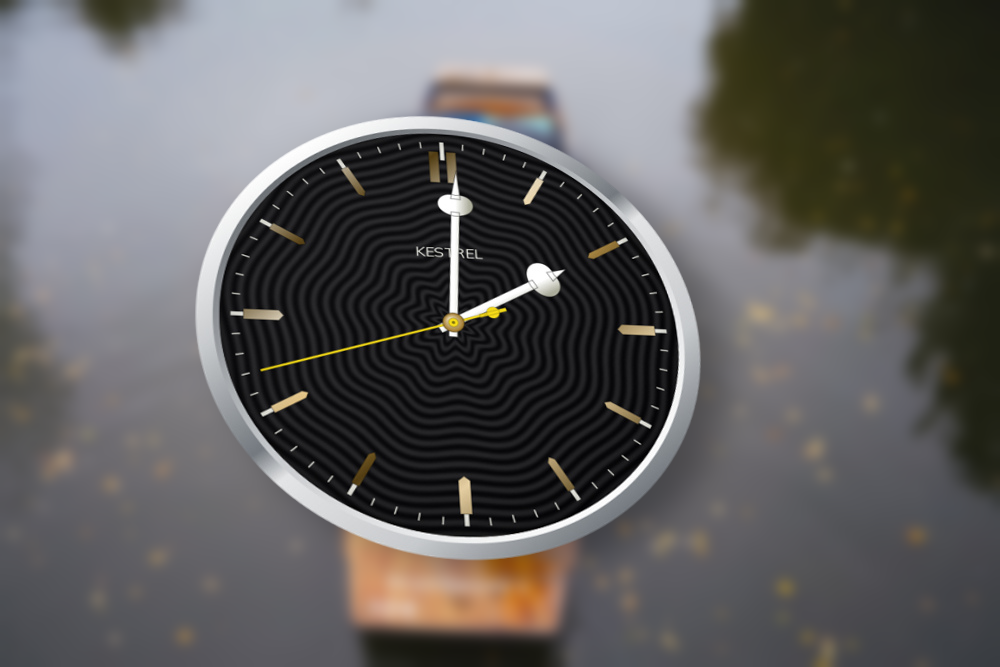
2:00:42
